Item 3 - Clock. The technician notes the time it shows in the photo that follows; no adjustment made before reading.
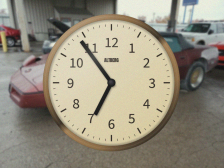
6:54
